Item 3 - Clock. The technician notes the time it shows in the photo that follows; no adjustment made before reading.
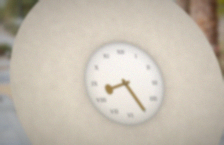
8:25
